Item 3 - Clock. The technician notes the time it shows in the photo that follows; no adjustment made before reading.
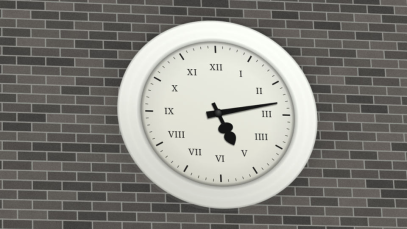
5:13
